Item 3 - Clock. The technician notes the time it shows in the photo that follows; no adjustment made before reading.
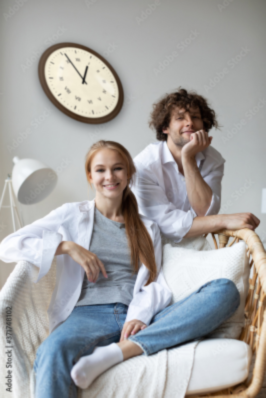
12:56
